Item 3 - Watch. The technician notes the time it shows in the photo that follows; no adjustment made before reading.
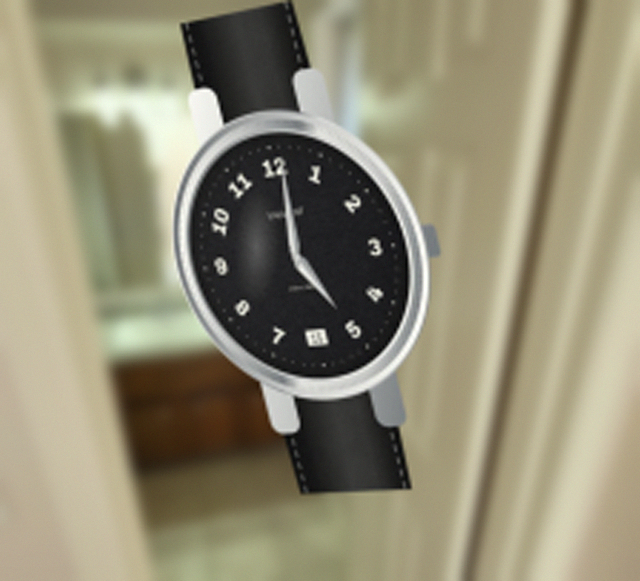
5:01
